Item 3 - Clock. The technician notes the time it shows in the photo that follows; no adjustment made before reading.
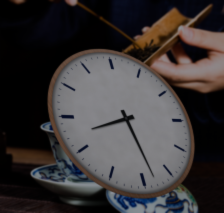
8:28
